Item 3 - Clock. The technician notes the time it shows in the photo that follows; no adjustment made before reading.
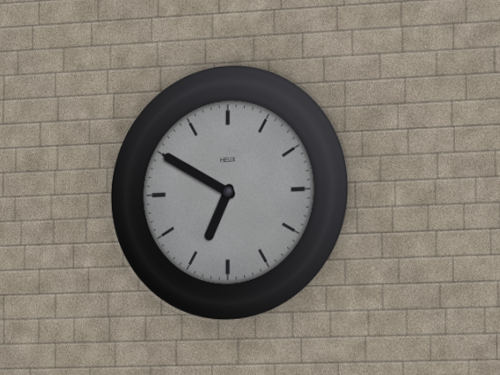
6:50
